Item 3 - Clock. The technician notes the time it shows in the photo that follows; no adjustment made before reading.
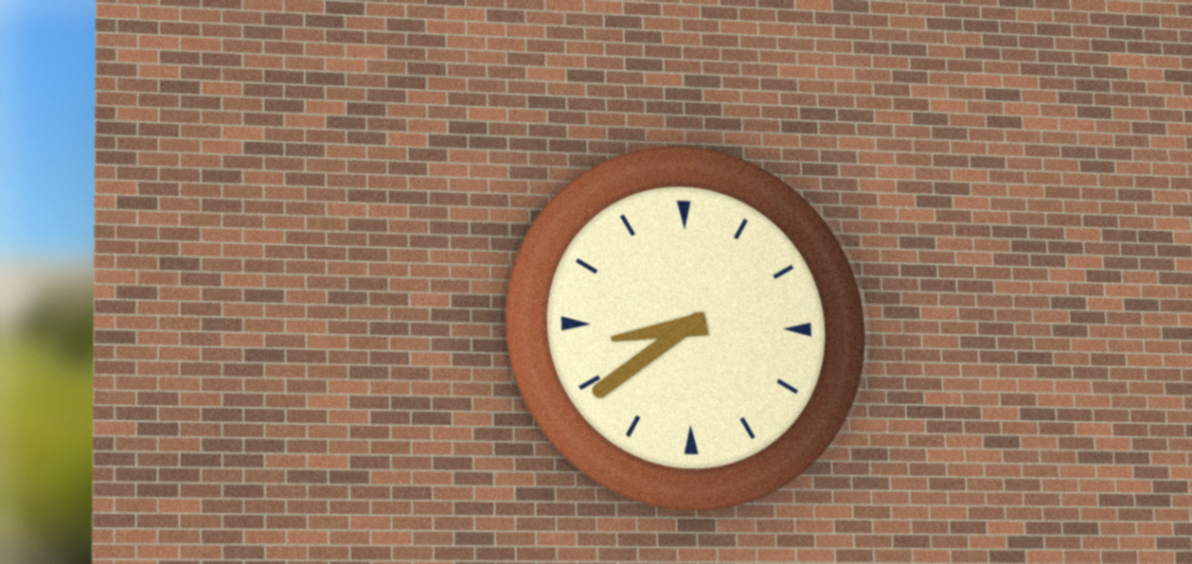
8:39
